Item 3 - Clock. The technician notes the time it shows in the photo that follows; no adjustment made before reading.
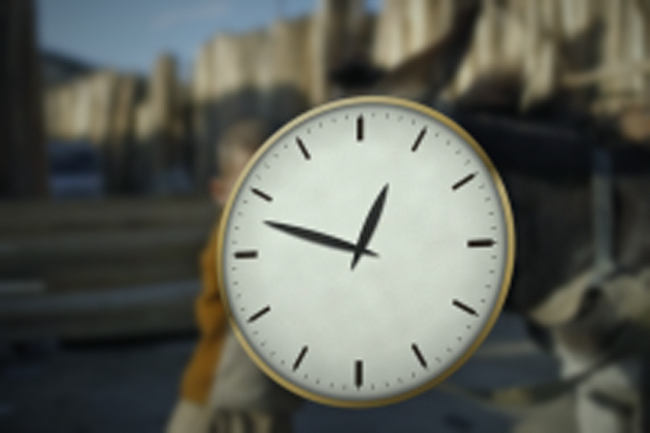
12:48
